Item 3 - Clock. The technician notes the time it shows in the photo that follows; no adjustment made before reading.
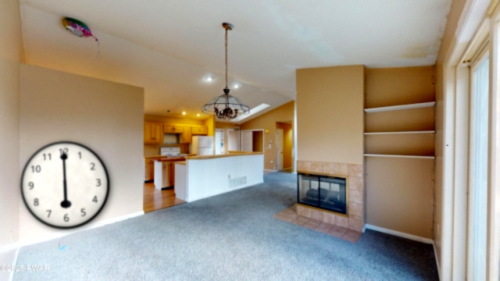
6:00
